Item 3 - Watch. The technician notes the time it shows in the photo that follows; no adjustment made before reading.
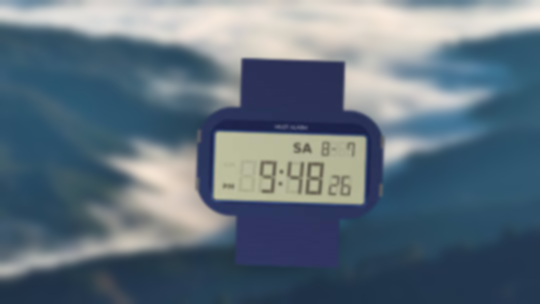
9:48:26
